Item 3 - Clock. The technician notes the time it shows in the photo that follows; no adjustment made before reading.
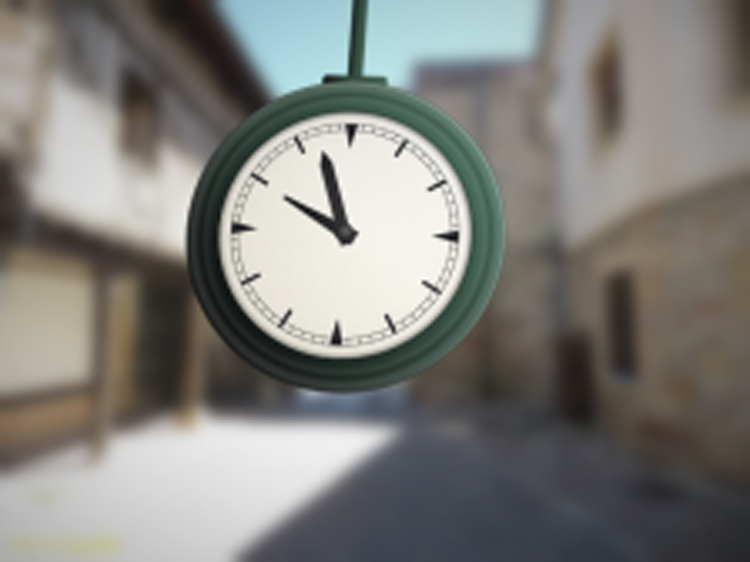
9:57
